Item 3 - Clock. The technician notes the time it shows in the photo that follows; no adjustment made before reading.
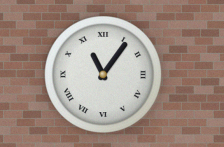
11:06
